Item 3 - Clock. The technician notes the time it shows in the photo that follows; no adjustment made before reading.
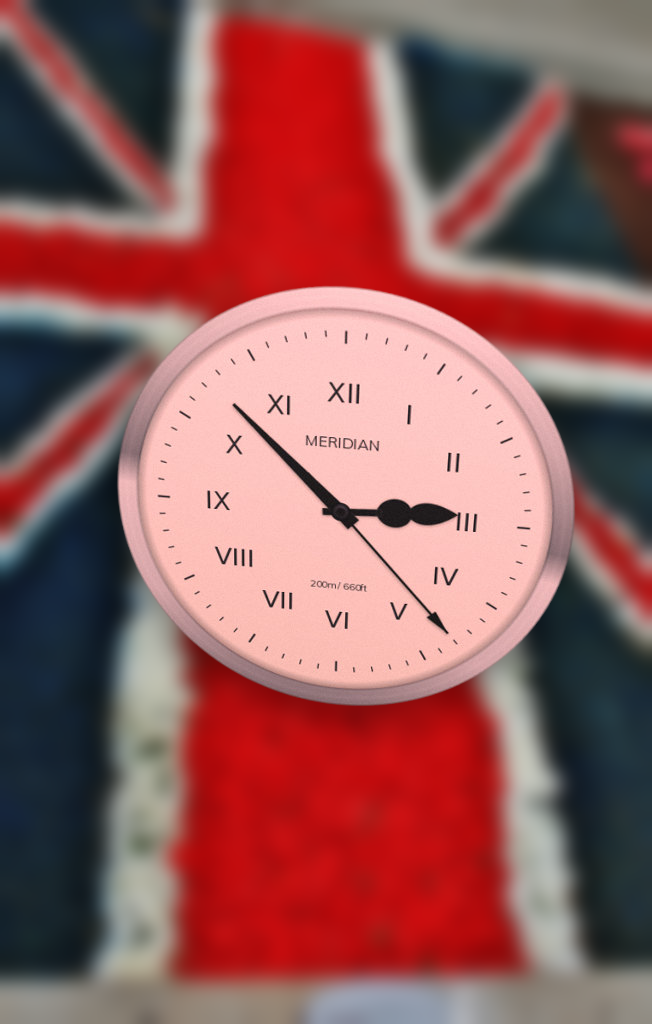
2:52:23
